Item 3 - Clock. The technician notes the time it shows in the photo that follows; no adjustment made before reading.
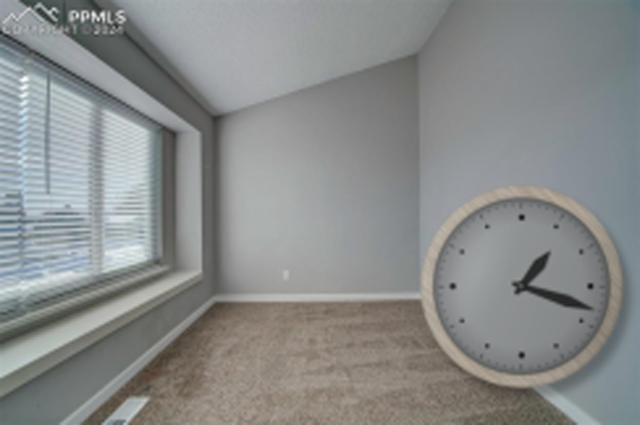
1:18
